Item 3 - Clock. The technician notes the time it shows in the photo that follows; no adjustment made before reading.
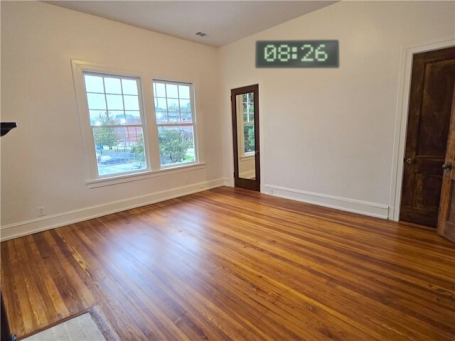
8:26
